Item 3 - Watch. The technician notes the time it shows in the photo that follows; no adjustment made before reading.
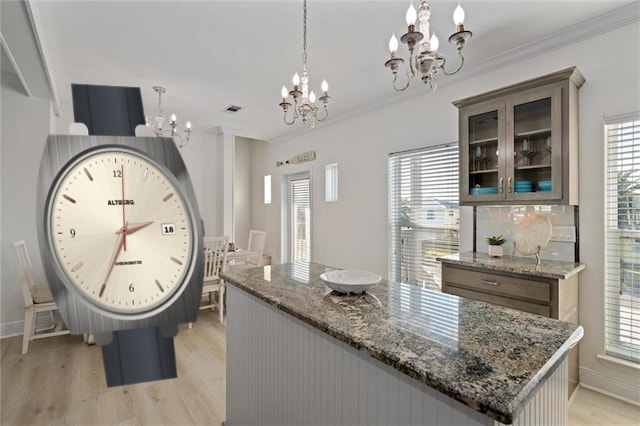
2:35:01
